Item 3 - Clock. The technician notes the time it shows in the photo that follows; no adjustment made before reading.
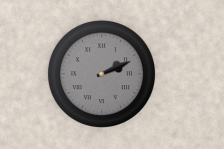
2:11
